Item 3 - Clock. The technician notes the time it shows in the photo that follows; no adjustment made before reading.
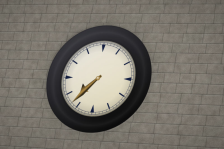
7:37
